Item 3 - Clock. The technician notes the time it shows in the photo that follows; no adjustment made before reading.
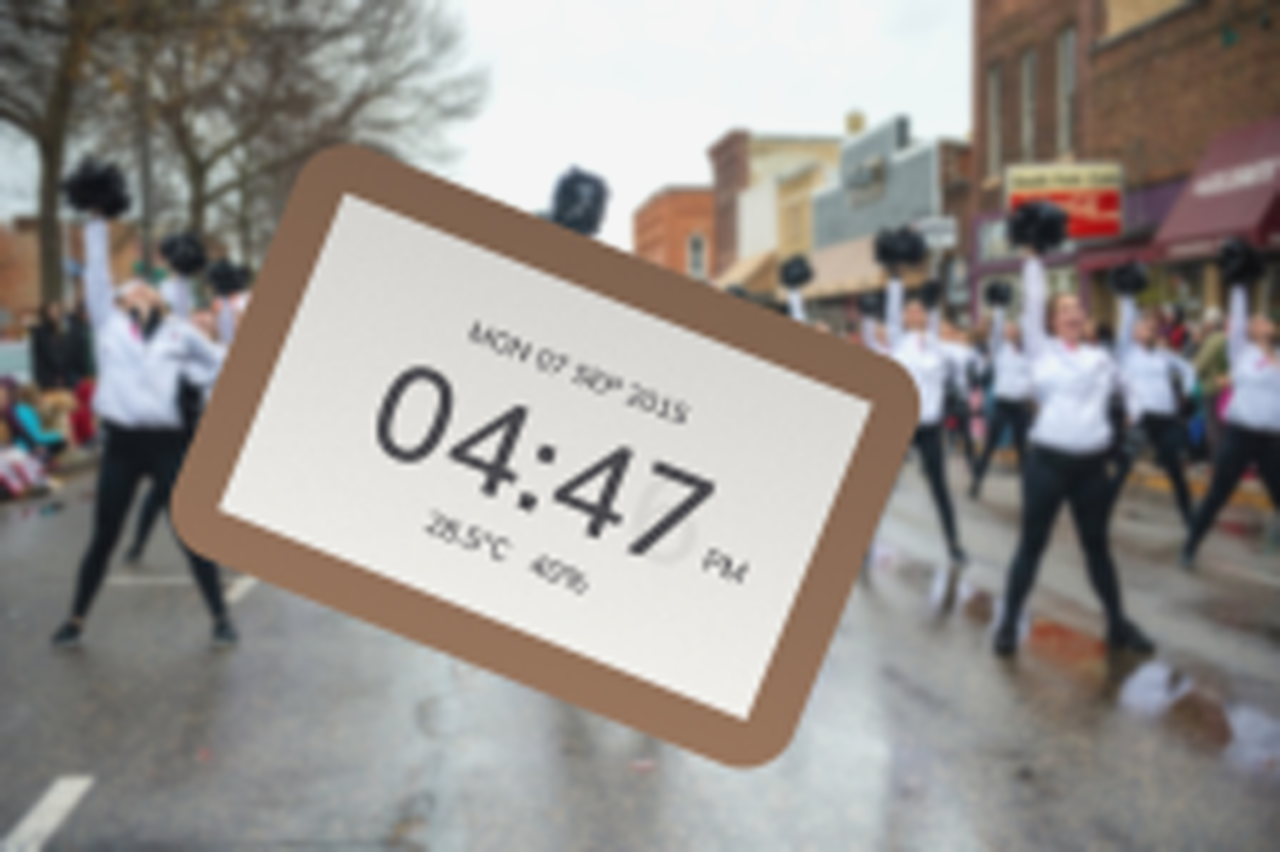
4:47
